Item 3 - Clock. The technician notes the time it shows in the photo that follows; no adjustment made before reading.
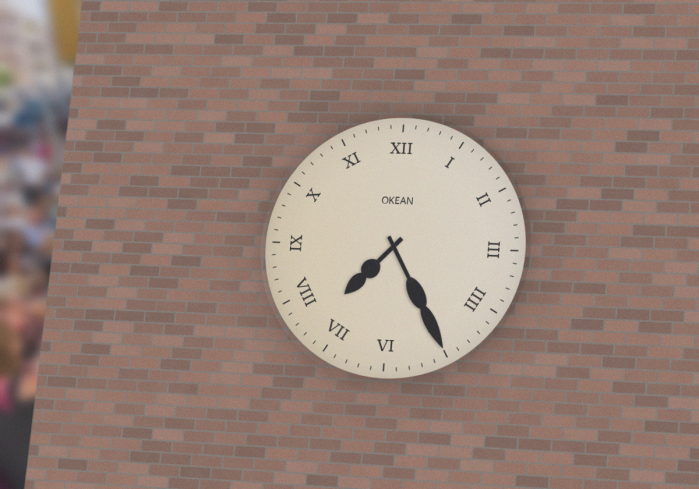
7:25
